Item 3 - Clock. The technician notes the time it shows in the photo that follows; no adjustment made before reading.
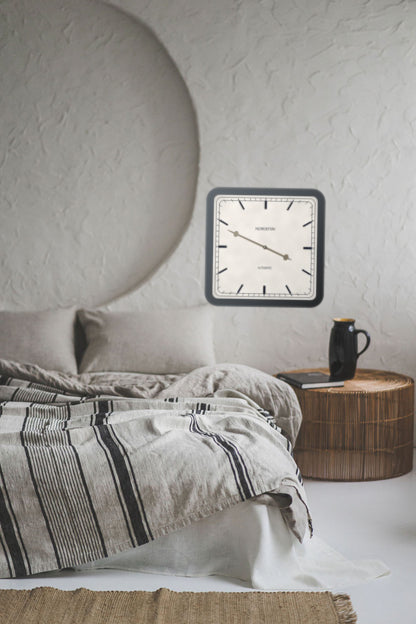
3:49
